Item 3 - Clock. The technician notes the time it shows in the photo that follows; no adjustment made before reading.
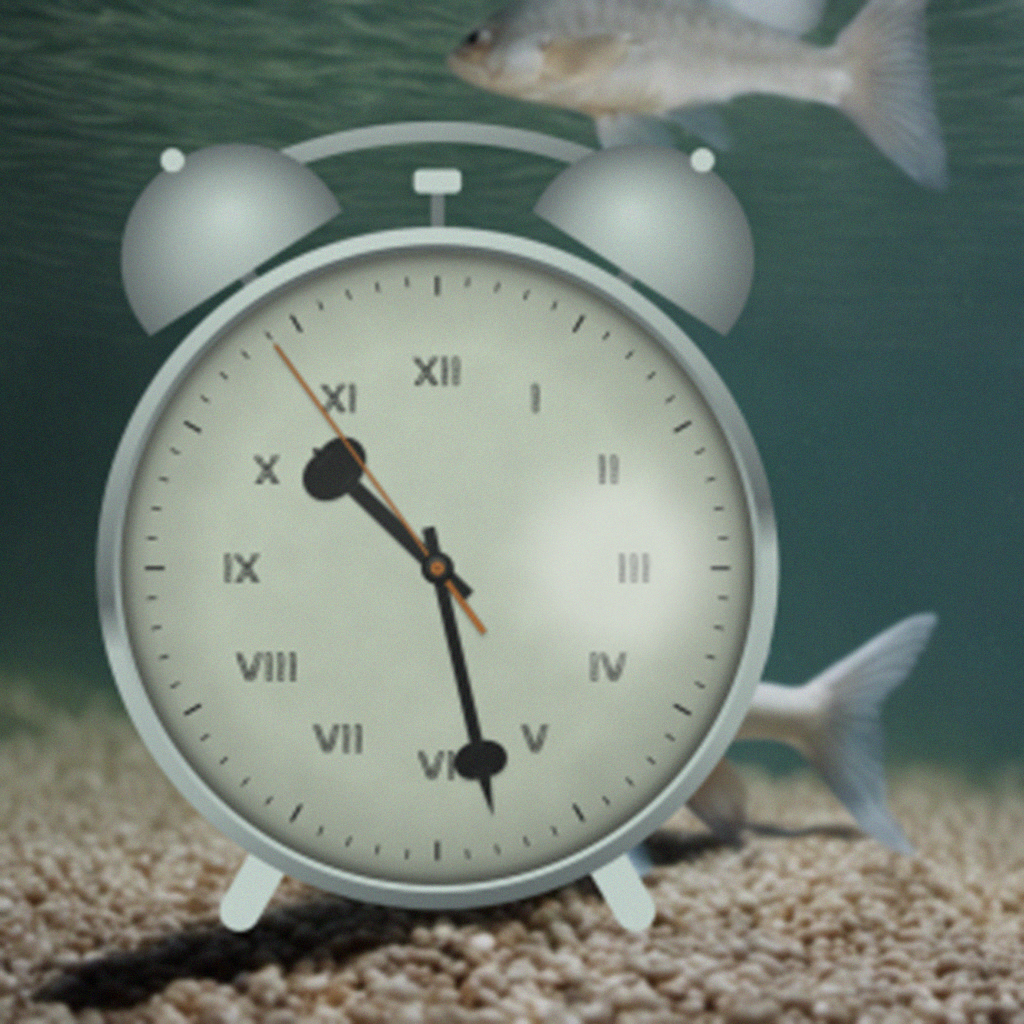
10:27:54
